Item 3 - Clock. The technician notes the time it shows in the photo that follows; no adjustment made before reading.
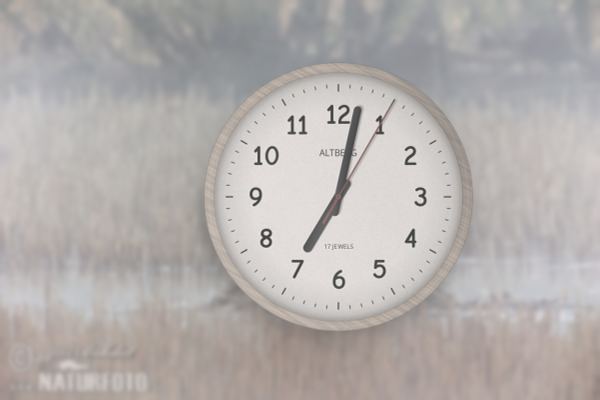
7:02:05
